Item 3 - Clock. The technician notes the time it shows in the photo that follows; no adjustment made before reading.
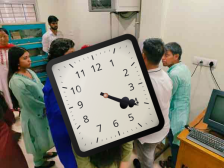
4:21
